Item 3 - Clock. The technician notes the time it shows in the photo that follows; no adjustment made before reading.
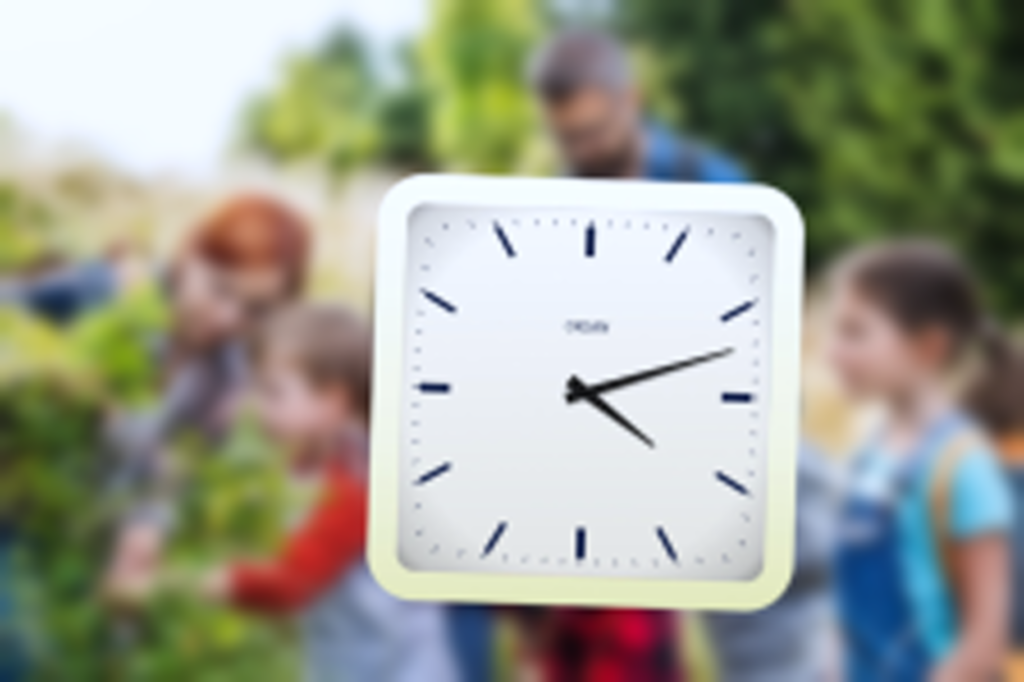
4:12
